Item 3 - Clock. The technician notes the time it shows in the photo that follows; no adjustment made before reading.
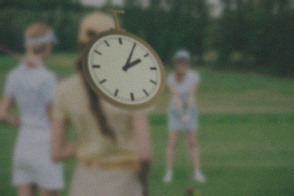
2:05
